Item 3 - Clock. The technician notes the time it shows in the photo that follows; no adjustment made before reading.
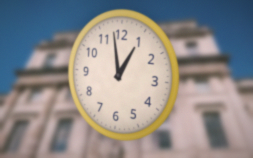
12:58
